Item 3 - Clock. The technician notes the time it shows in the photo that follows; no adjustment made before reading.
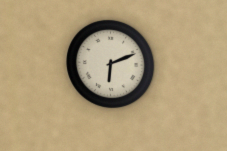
6:11
